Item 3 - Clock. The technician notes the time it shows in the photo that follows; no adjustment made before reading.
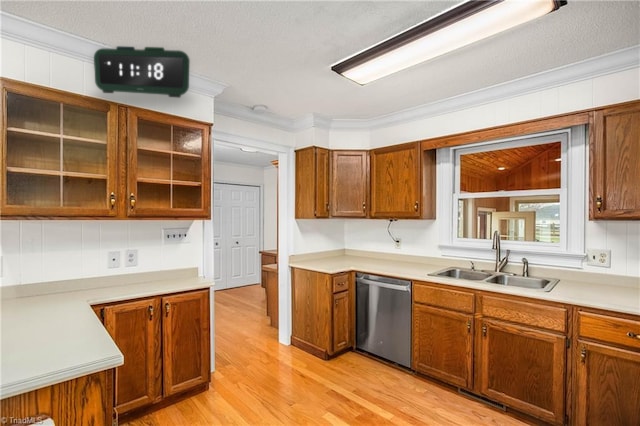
11:18
